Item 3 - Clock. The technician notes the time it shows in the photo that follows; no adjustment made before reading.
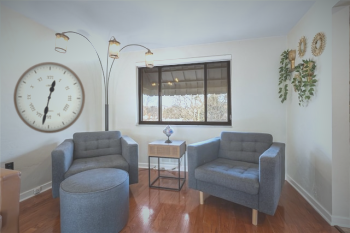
12:32
